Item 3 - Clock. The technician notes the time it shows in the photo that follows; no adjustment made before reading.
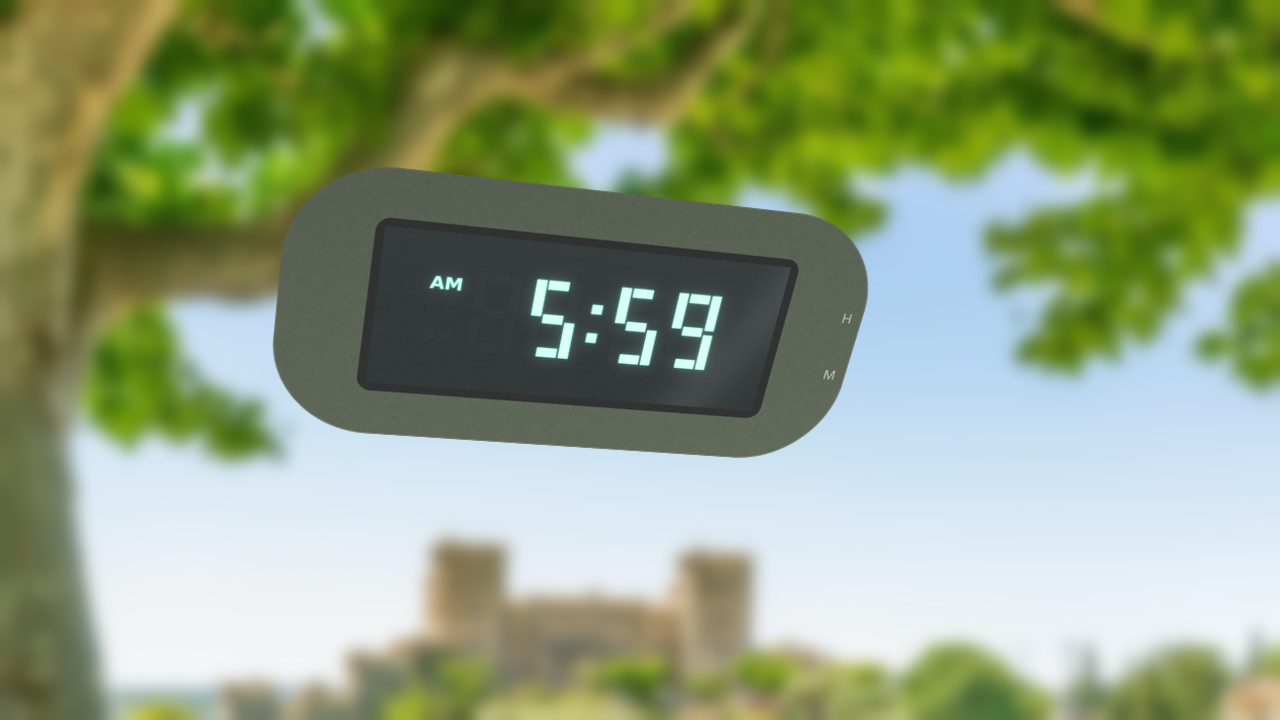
5:59
